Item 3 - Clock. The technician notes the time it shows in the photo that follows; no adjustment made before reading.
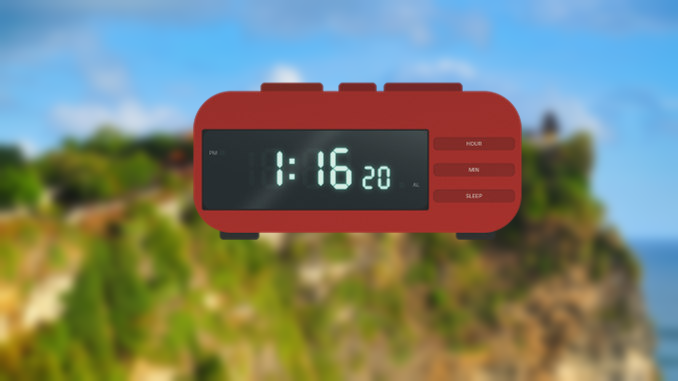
1:16:20
